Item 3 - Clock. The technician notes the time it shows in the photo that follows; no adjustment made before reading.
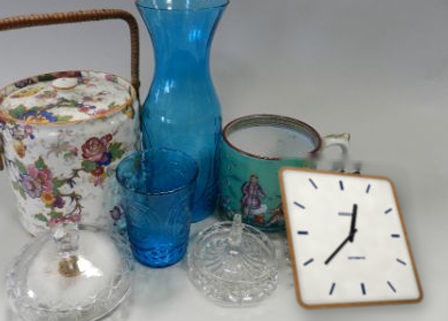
12:38
